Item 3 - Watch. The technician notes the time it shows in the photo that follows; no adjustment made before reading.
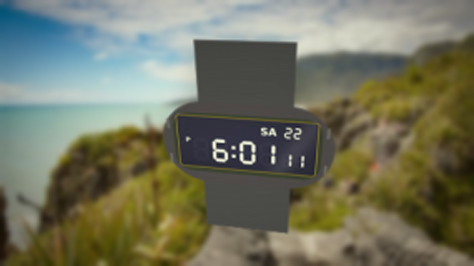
6:01:11
